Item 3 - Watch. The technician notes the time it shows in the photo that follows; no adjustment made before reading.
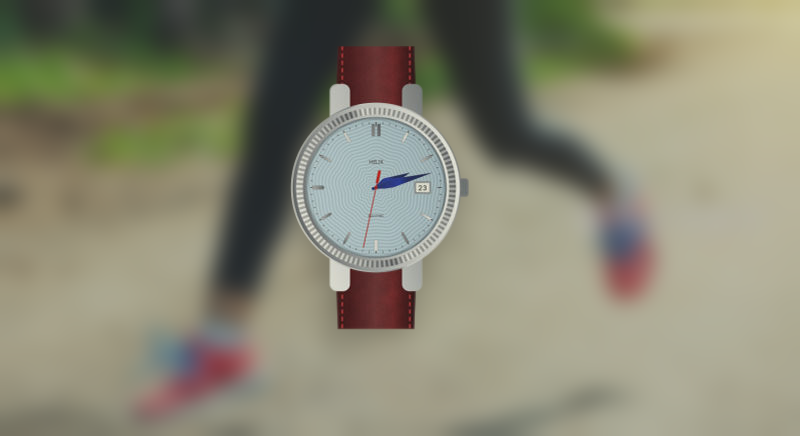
2:12:32
